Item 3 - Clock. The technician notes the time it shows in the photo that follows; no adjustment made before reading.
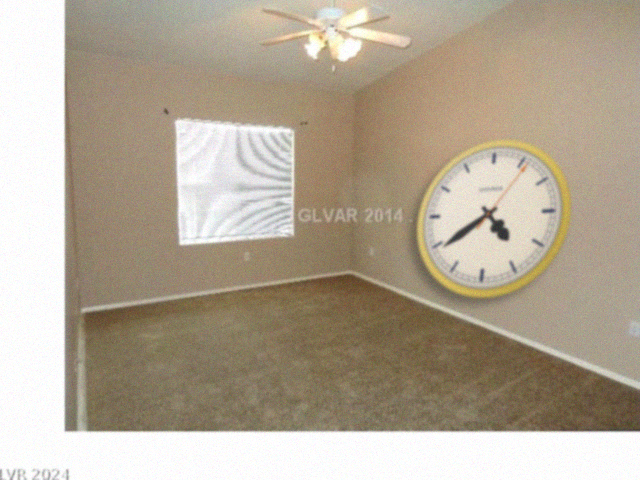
4:39:06
